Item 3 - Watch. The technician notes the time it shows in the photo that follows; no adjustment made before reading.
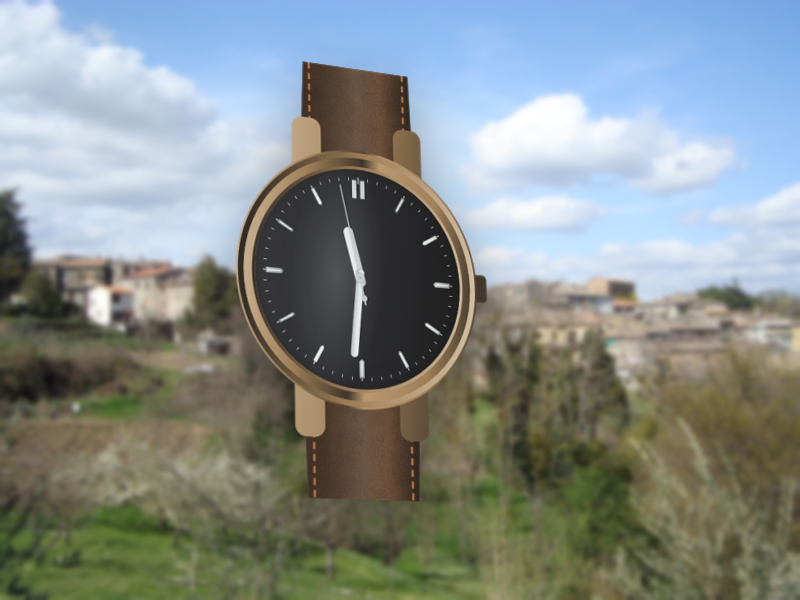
11:30:58
